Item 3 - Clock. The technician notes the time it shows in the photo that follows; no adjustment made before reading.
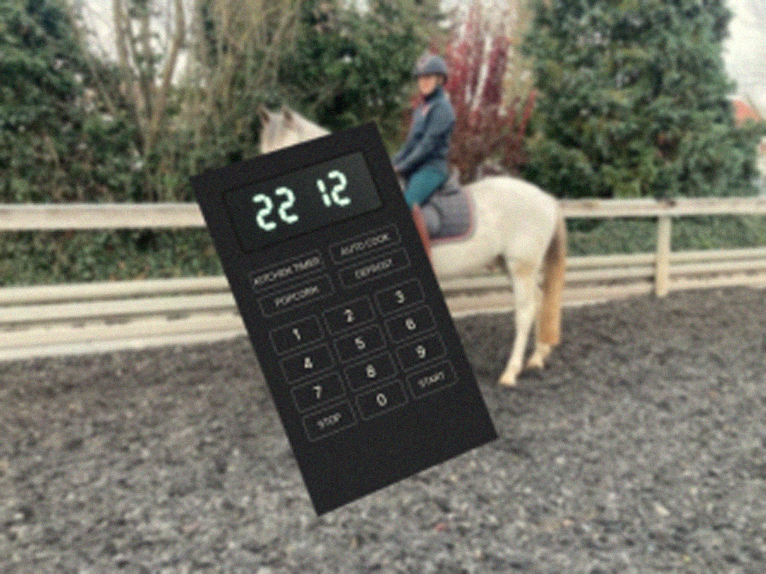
22:12
